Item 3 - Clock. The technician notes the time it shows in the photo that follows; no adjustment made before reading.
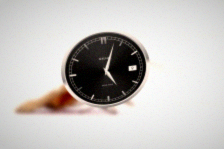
5:03
